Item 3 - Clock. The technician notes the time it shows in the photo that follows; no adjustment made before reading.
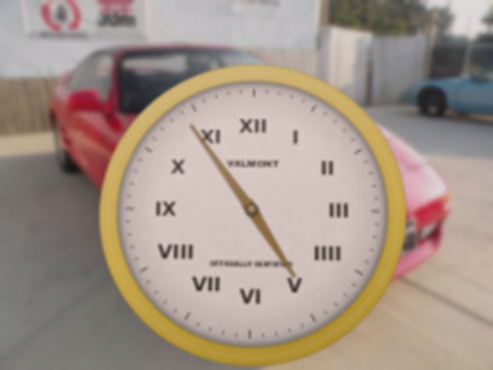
4:54
